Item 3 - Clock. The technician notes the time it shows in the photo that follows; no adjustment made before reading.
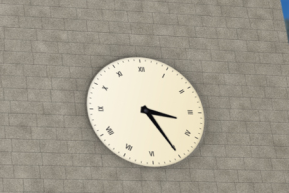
3:25
